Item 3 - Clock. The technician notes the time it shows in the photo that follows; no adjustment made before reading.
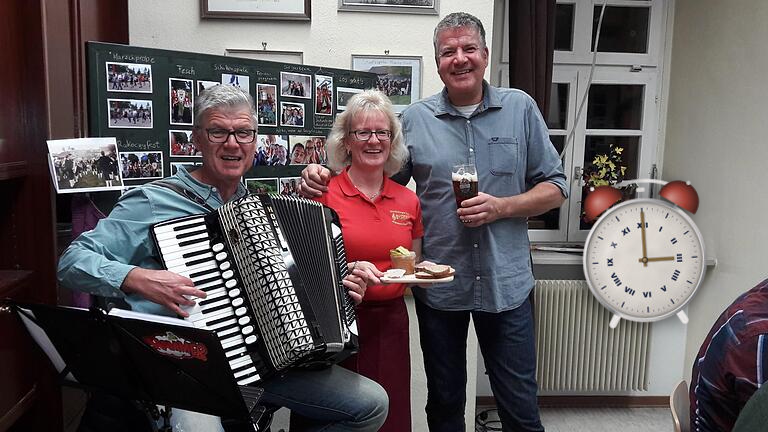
3:00
